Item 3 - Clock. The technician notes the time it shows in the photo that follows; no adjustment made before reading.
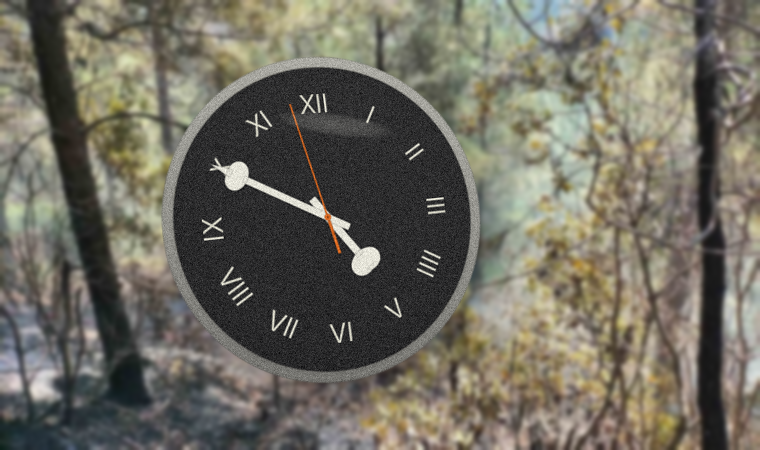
4:49:58
